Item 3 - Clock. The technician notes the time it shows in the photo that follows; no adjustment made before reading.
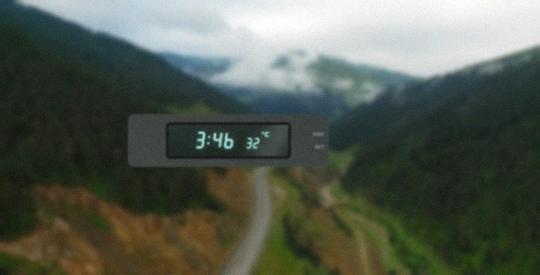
3:46
